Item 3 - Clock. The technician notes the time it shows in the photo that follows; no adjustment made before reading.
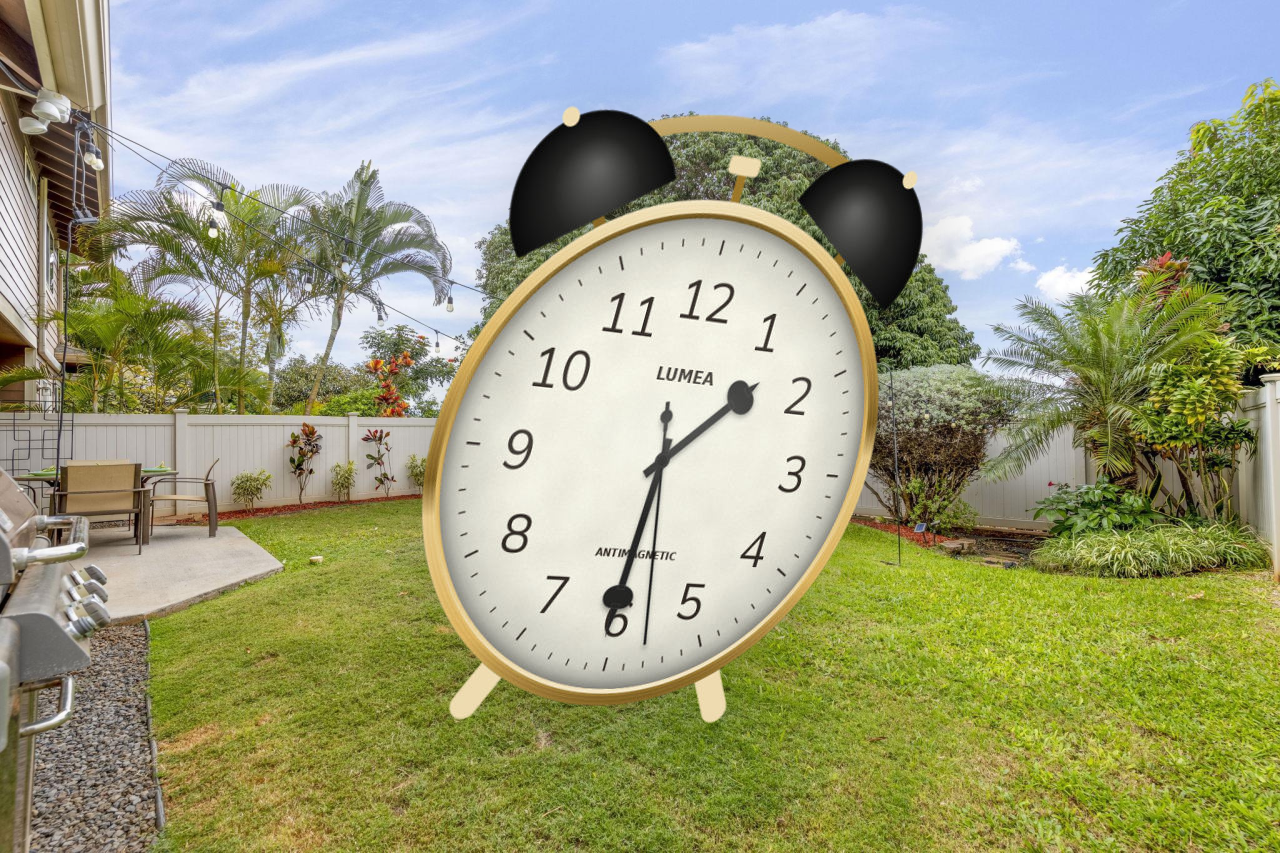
1:30:28
